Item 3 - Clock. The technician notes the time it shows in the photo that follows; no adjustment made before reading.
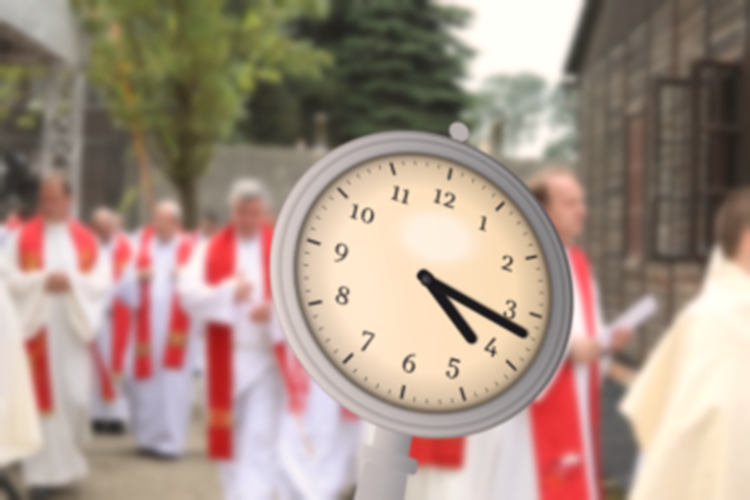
4:17
